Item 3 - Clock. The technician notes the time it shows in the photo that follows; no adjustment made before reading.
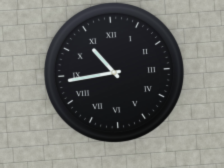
10:44
